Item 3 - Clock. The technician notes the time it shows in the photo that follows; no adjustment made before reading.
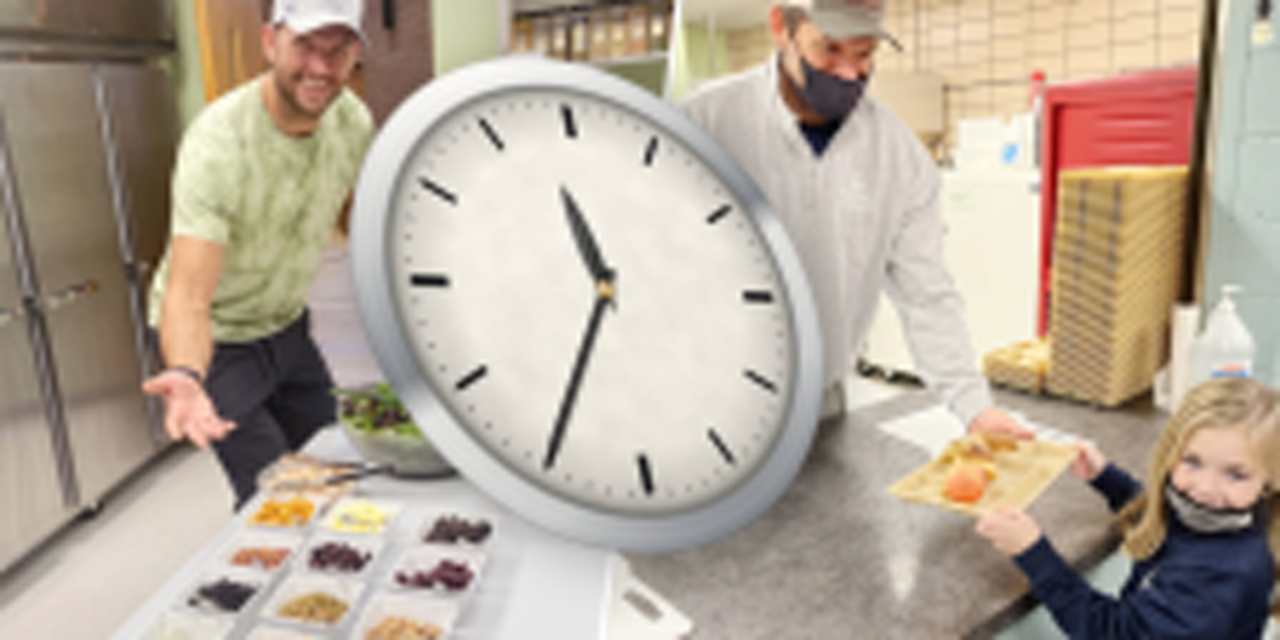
11:35
